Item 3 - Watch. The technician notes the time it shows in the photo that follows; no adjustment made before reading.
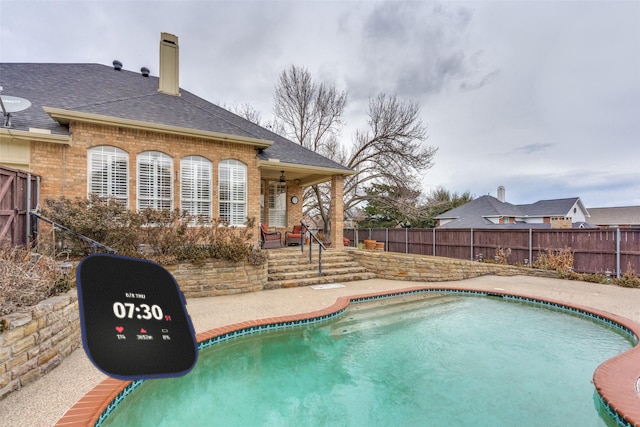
7:30
